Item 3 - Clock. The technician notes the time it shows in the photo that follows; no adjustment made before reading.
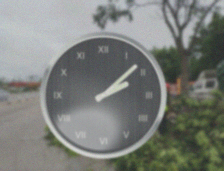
2:08
